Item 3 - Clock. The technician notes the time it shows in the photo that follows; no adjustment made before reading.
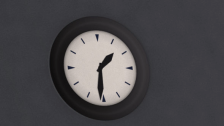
1:31
